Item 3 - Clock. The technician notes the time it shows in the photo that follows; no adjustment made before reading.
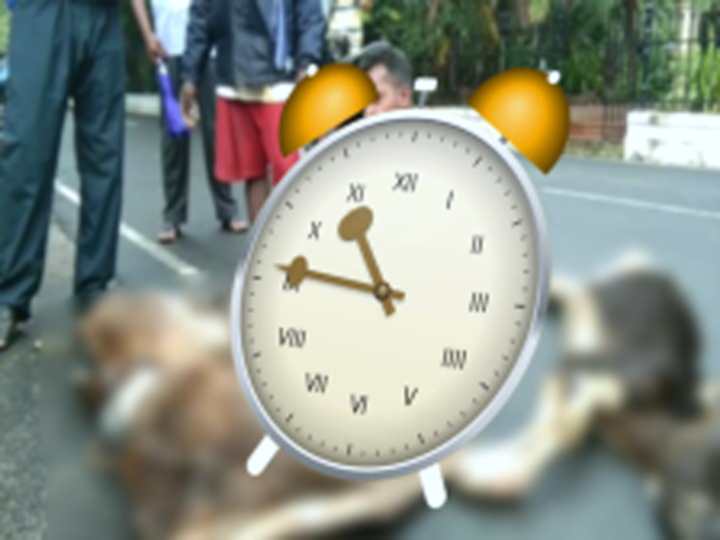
10:46
